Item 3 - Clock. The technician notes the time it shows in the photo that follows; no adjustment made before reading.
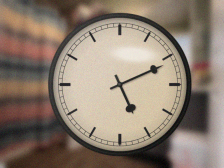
5:11
